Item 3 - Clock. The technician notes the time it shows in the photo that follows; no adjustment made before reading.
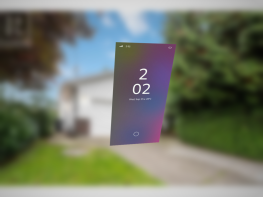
2:02
